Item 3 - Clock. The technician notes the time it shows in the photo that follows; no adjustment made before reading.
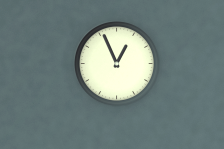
12:56
